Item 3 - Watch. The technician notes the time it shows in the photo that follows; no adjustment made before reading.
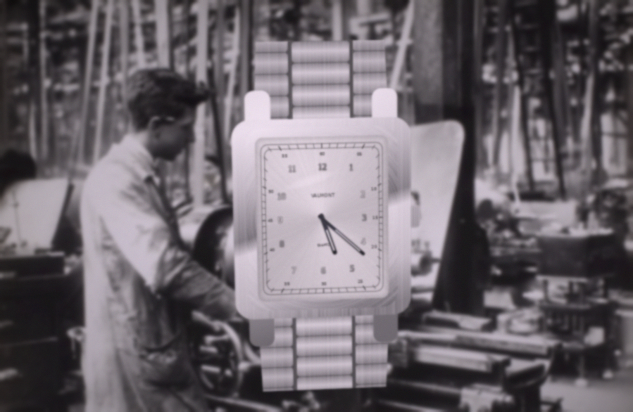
5:22
